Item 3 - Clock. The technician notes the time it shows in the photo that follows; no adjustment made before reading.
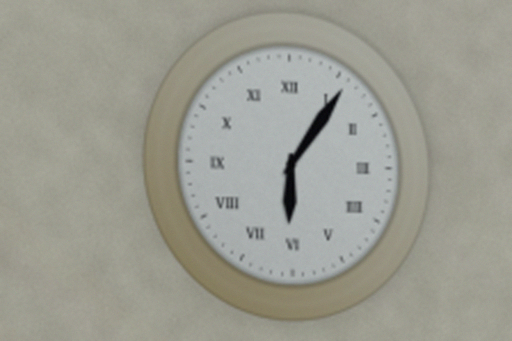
6:06
